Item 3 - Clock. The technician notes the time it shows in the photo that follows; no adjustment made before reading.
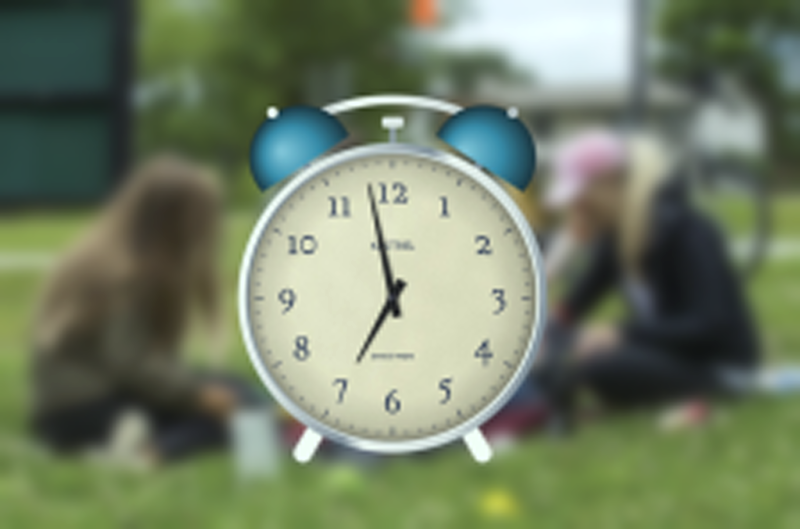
6:58
